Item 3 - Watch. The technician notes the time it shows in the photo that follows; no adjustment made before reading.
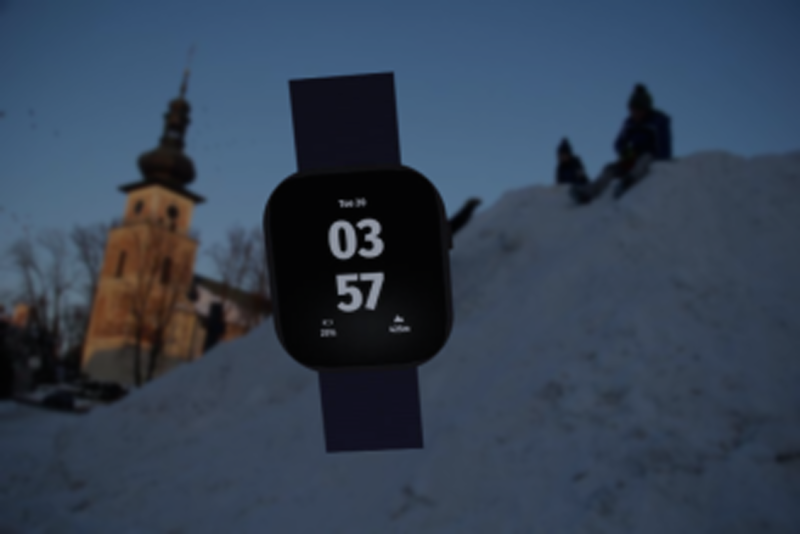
3:57
